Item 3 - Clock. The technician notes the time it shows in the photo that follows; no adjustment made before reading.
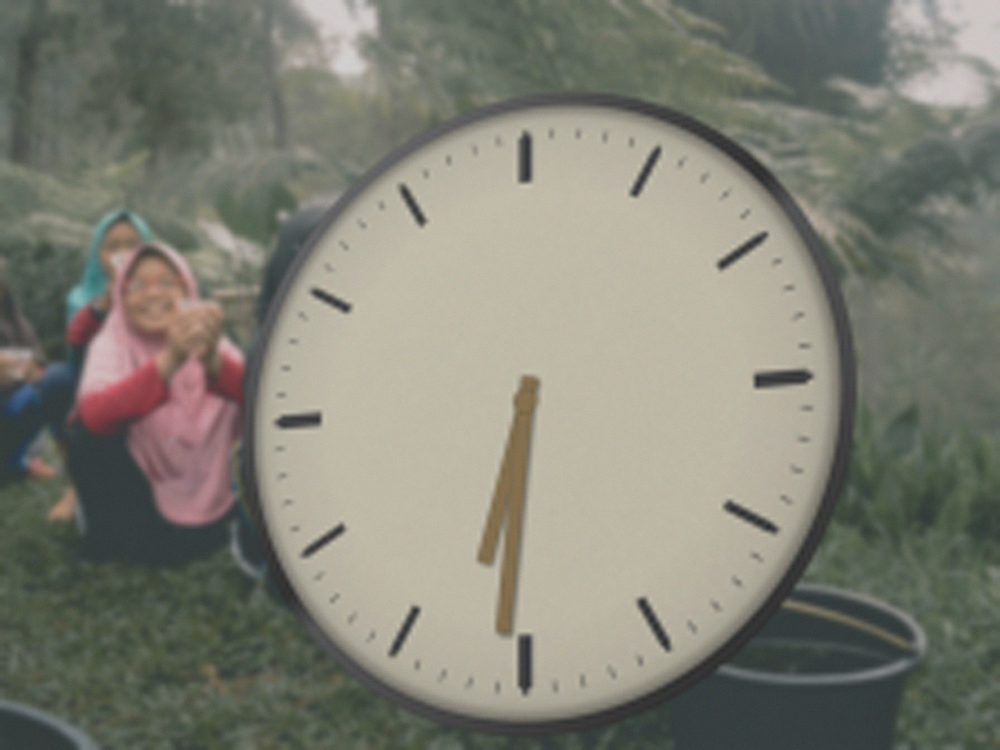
6:31
